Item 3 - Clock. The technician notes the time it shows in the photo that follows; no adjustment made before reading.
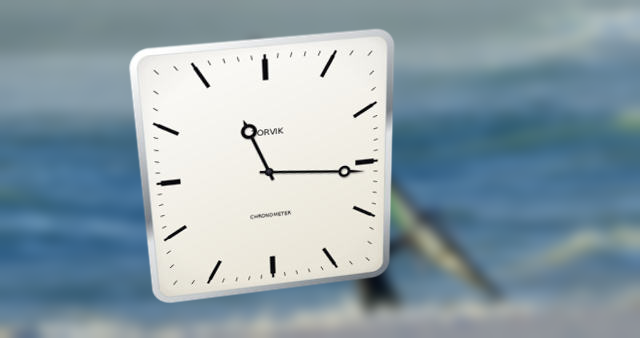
11:16
